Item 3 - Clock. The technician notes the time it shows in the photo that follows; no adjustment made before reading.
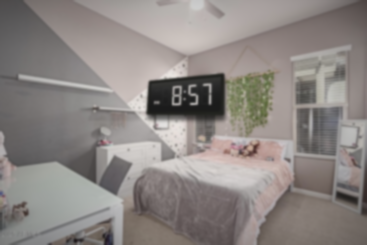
8:57
